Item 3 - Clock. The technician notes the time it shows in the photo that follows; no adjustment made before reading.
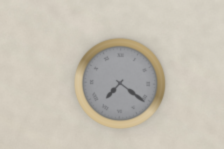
7:21
